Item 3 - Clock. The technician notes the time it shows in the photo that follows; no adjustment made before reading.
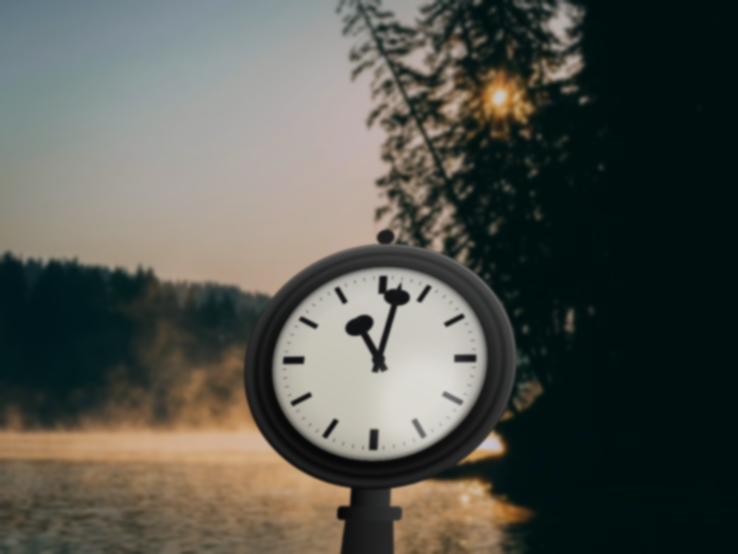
11:02
